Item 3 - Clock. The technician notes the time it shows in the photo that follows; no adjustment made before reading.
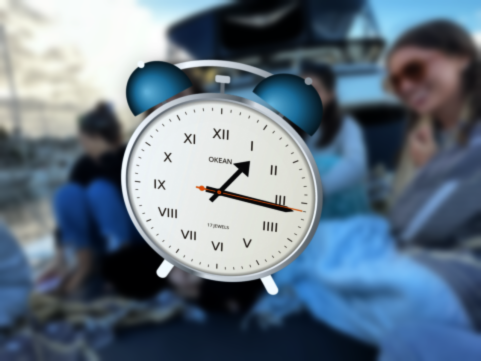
1:16:16
